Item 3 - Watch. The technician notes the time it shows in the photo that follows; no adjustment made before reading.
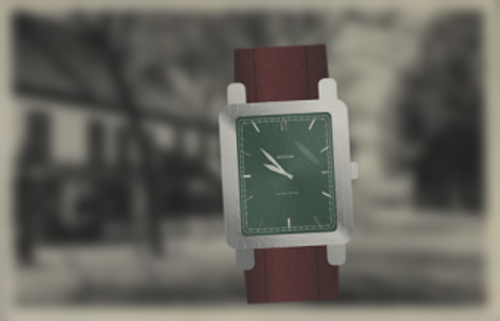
9:53
